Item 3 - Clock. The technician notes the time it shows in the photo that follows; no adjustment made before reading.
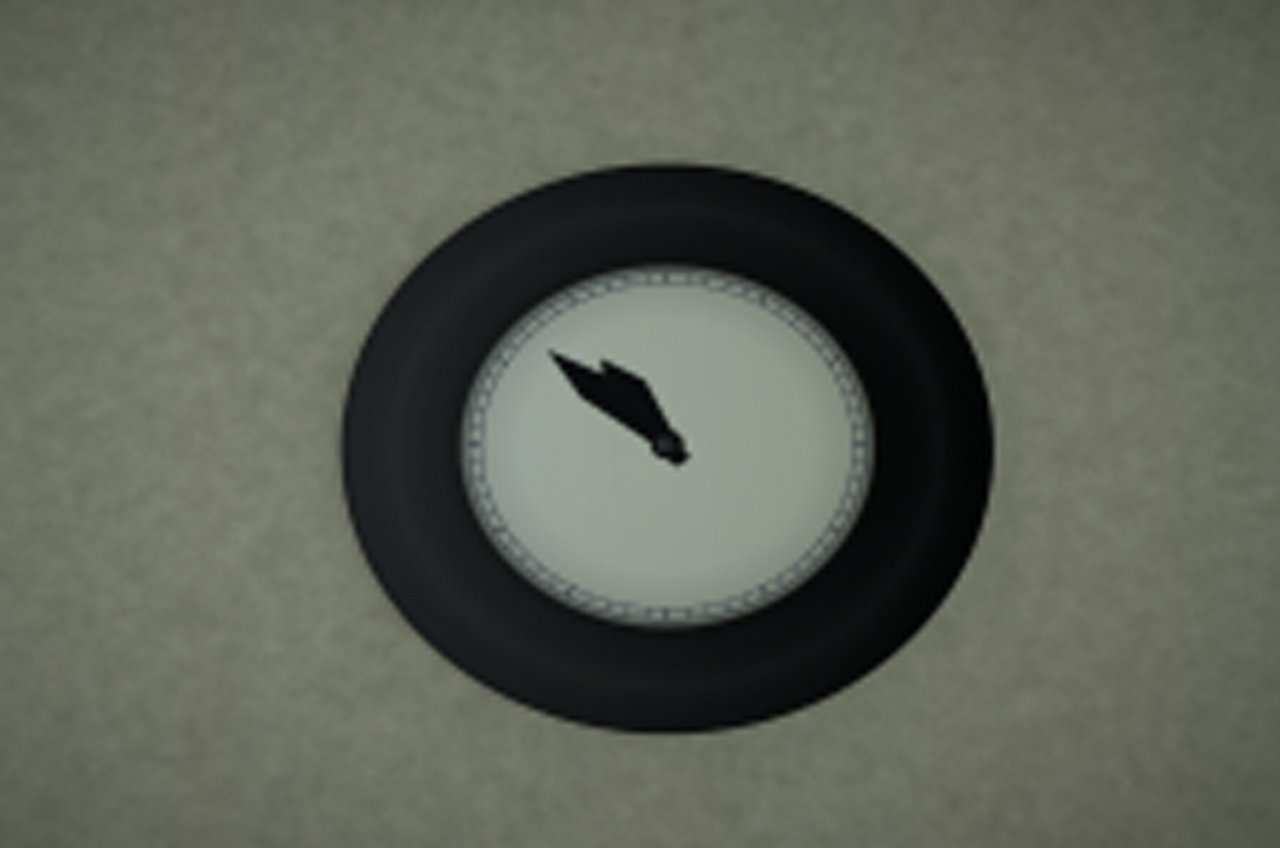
10:52
